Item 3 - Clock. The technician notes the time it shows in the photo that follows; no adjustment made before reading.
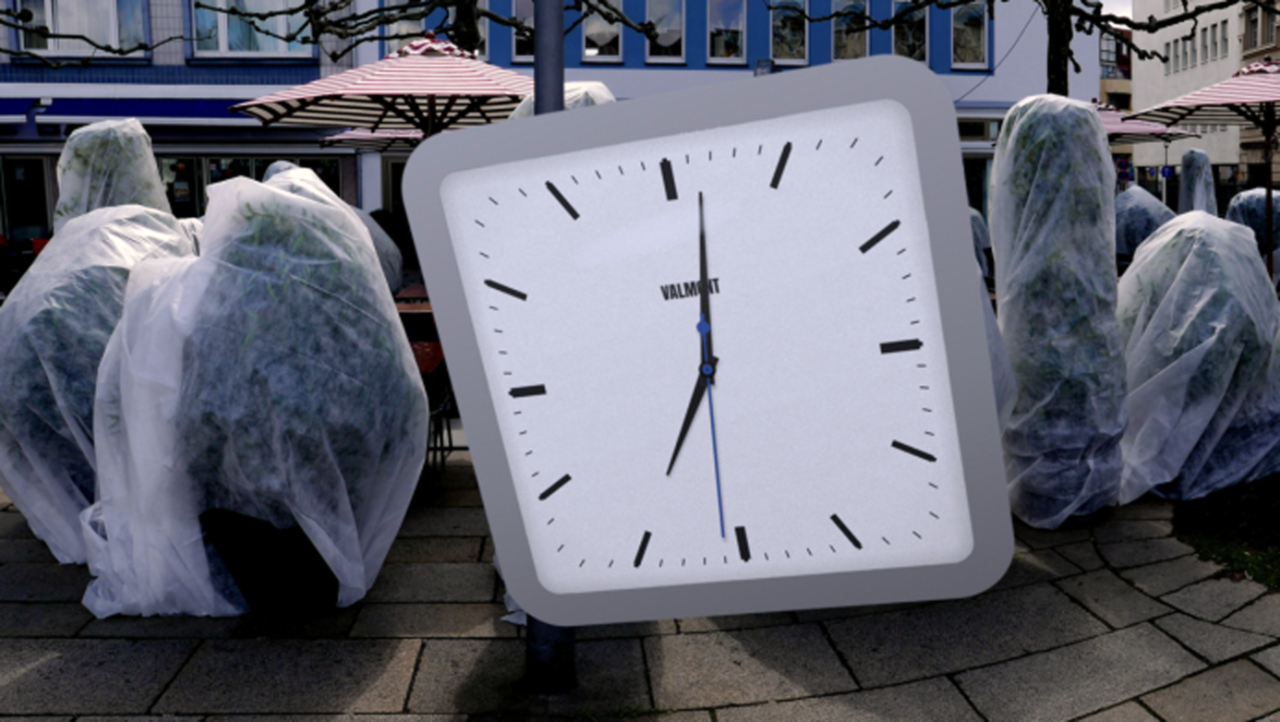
7:01:31
